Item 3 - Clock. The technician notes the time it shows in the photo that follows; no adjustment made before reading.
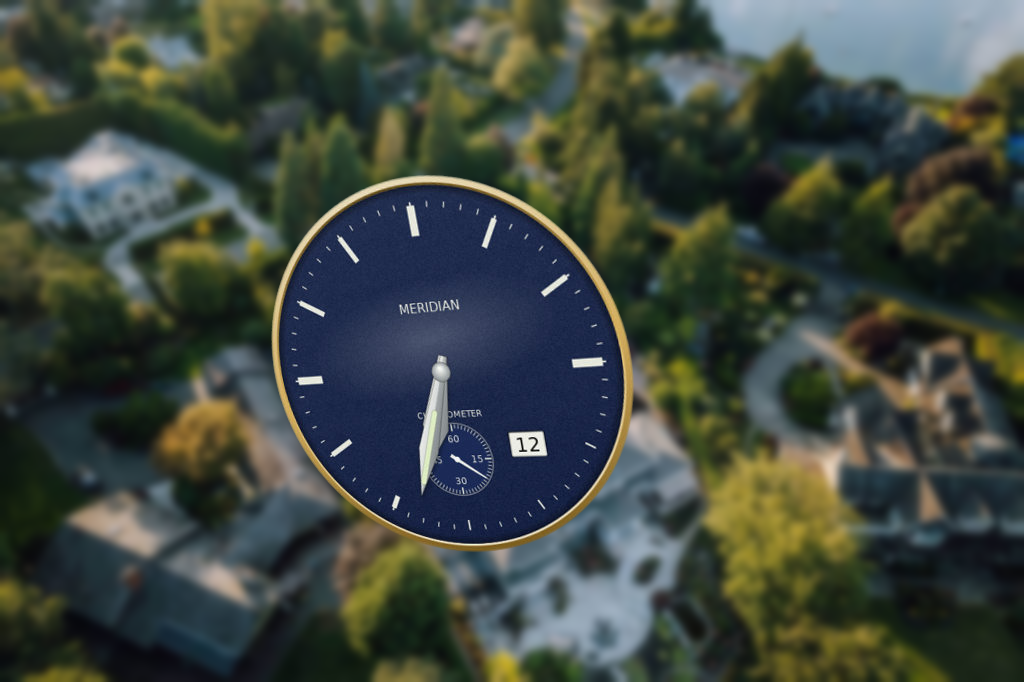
6:33:21
